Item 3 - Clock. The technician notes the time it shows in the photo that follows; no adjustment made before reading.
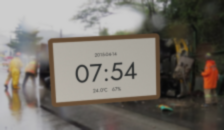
7:54
